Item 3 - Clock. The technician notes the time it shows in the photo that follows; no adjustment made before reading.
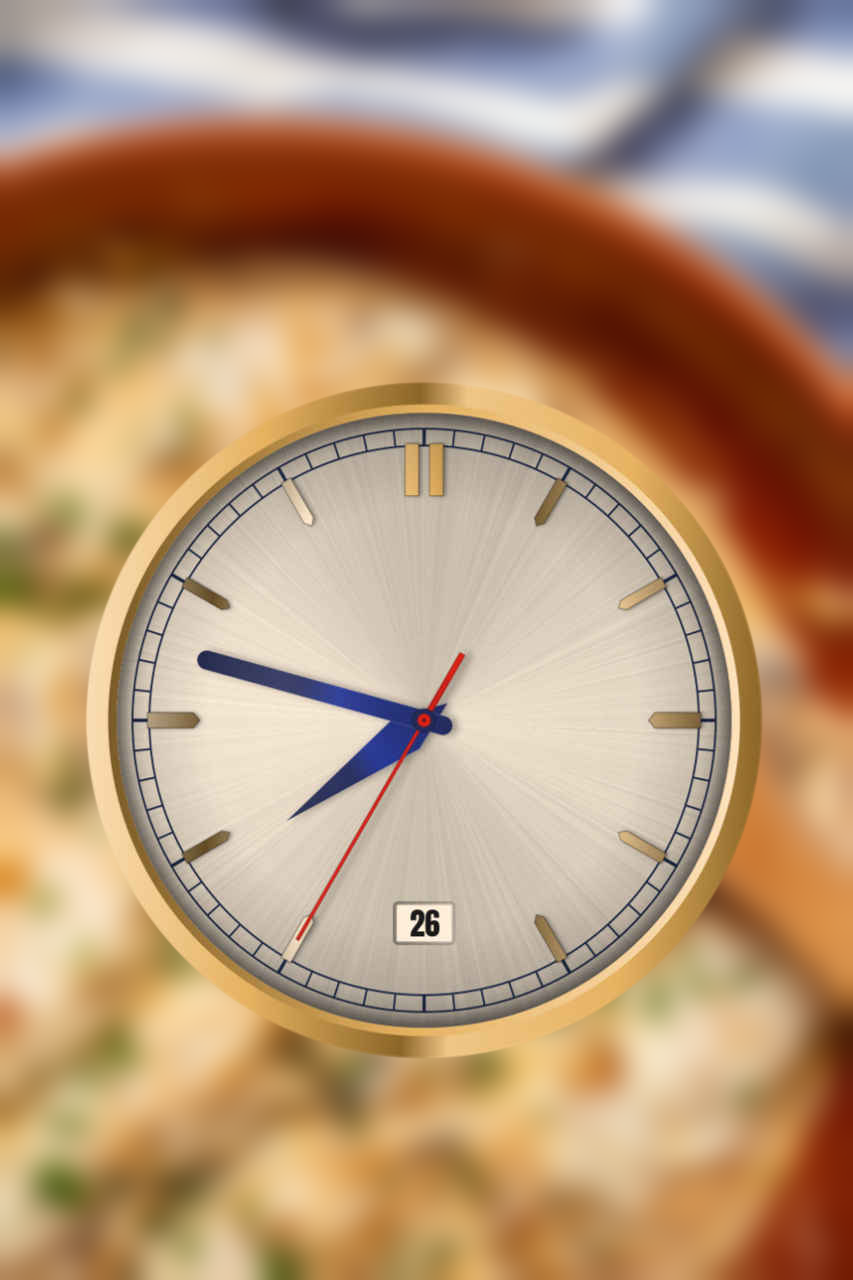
7:47:35
